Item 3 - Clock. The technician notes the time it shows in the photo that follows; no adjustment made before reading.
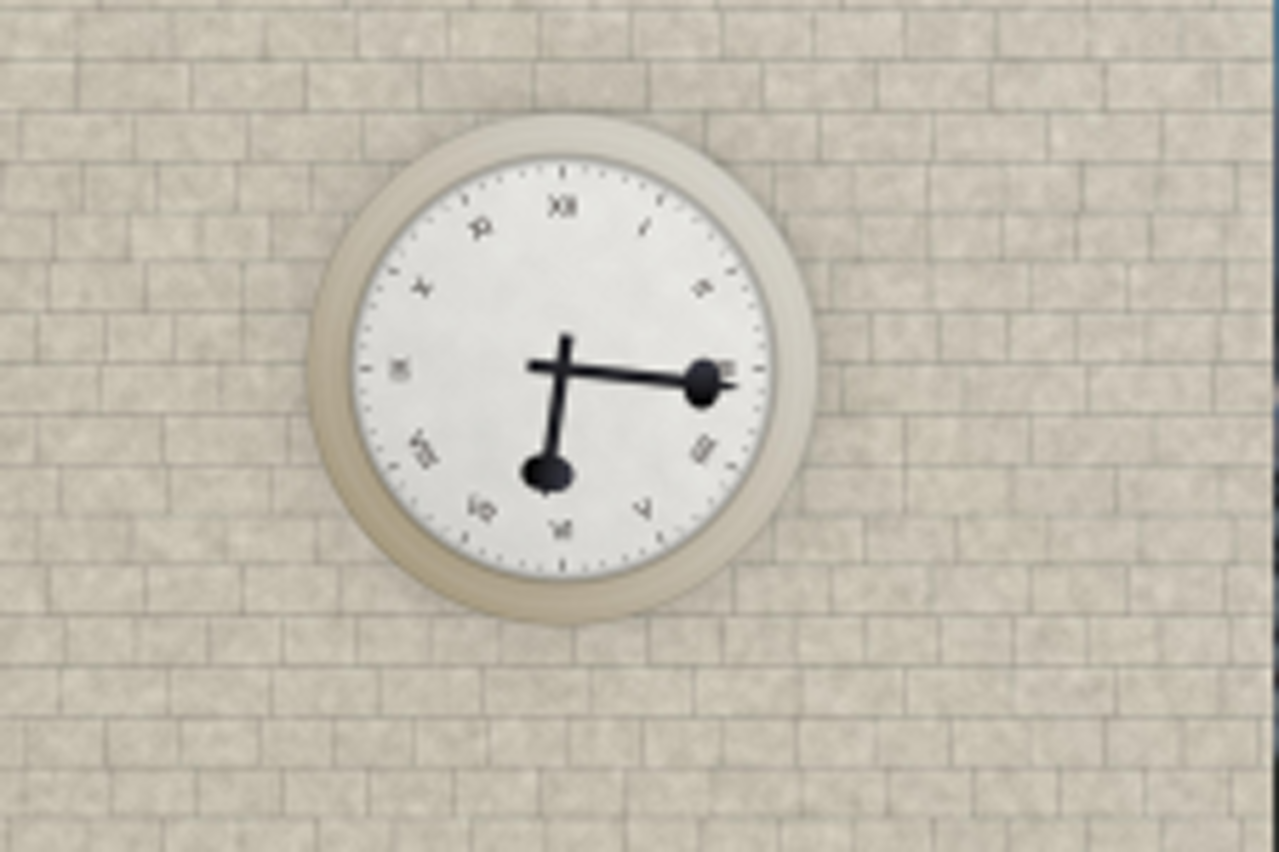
6:16
